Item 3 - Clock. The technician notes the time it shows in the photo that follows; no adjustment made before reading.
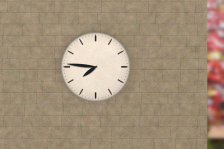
7:46
